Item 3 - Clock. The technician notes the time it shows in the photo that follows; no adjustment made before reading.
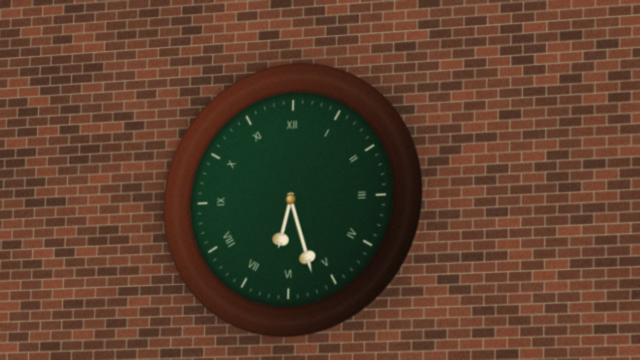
6:27
